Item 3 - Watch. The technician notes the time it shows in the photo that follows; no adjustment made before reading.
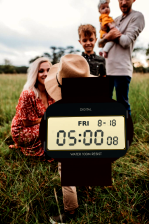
5:00:08
